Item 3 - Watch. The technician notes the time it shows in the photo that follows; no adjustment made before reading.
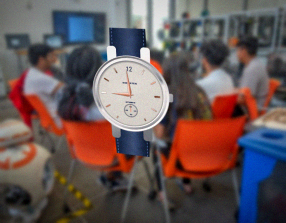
8:59
